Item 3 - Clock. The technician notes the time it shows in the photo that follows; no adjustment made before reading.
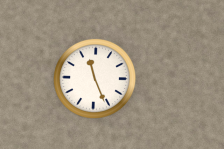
11:26
